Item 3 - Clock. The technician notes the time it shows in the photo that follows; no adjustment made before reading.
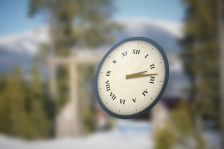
2:13
